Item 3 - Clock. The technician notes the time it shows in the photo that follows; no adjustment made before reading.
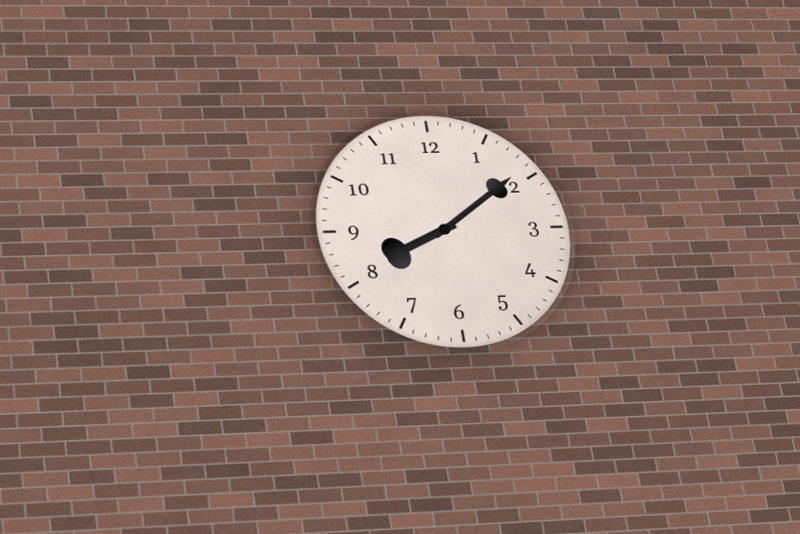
8:09
